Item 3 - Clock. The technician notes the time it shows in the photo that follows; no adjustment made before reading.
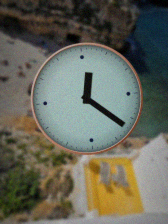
12:22
